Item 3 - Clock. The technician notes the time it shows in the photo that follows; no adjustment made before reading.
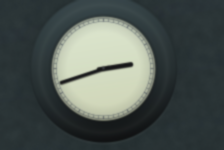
2:42
